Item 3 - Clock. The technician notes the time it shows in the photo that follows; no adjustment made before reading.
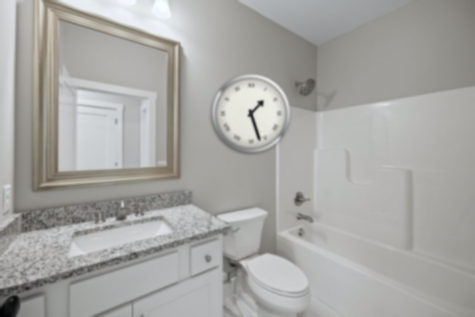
1:27
